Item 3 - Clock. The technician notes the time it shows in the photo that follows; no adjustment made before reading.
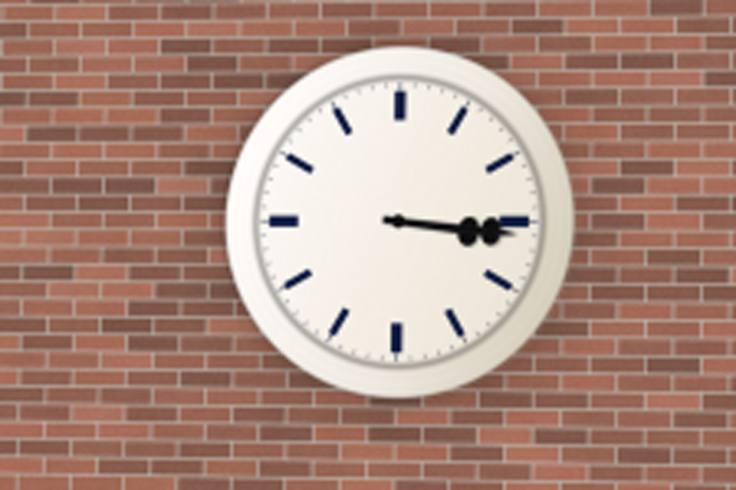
3:16
